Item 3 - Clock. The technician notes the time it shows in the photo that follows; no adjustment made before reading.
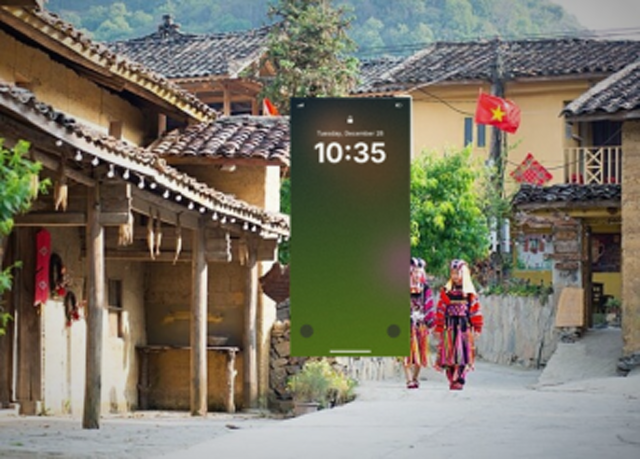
10:35
